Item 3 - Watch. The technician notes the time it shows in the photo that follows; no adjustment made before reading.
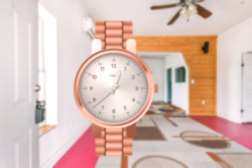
12:38
